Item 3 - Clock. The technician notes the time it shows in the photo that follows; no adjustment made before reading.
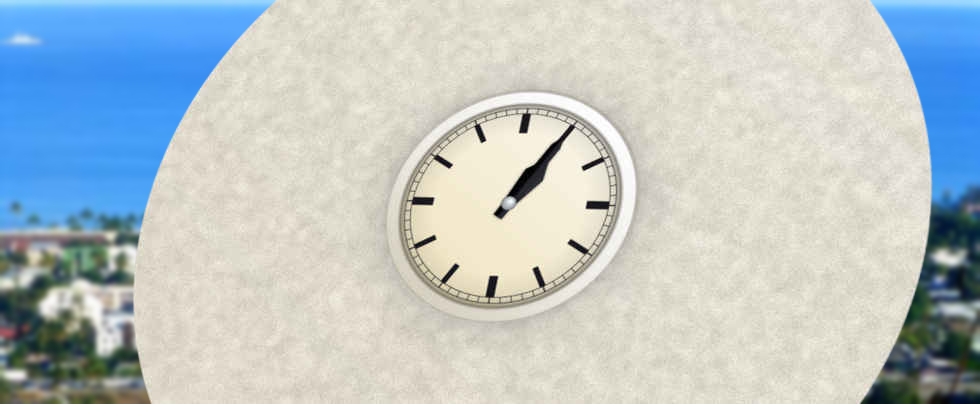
1:05
